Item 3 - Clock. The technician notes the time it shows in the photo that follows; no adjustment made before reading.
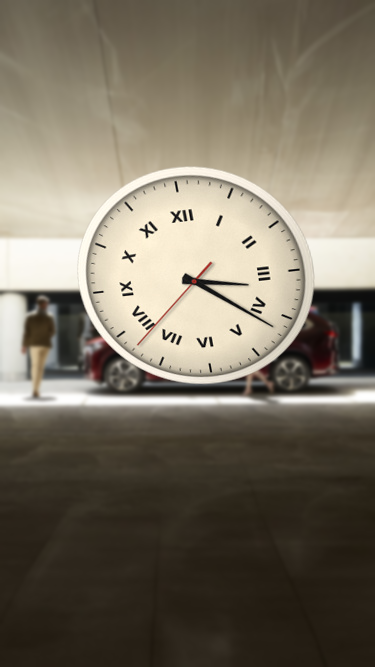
3:21:38
